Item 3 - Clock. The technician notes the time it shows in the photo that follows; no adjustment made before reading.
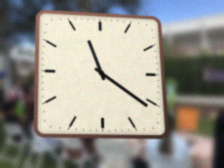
11:21
